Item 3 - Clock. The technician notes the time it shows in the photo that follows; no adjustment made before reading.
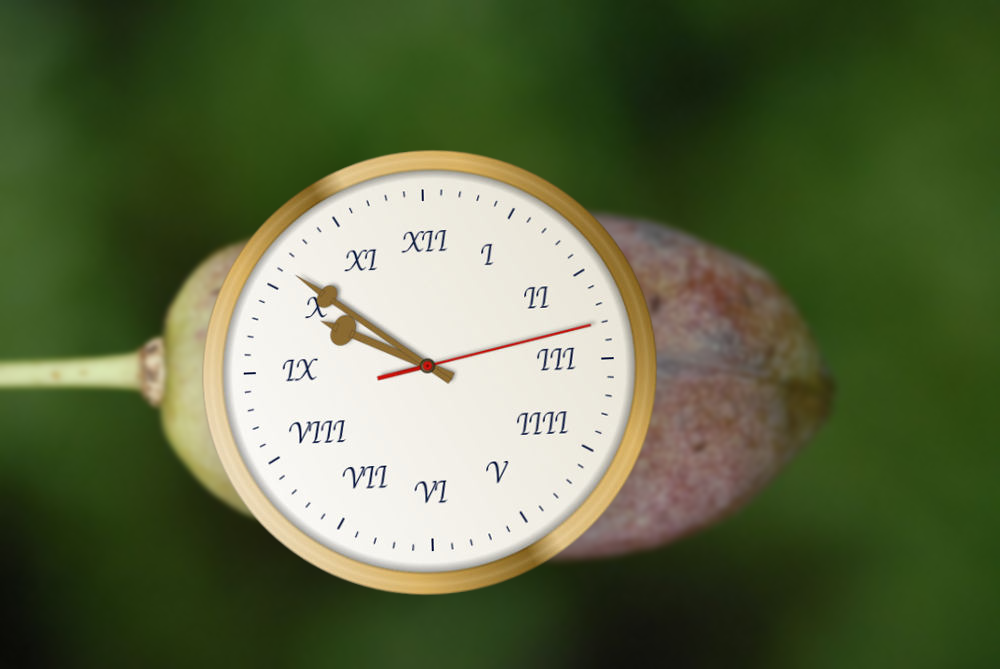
9:51:13
